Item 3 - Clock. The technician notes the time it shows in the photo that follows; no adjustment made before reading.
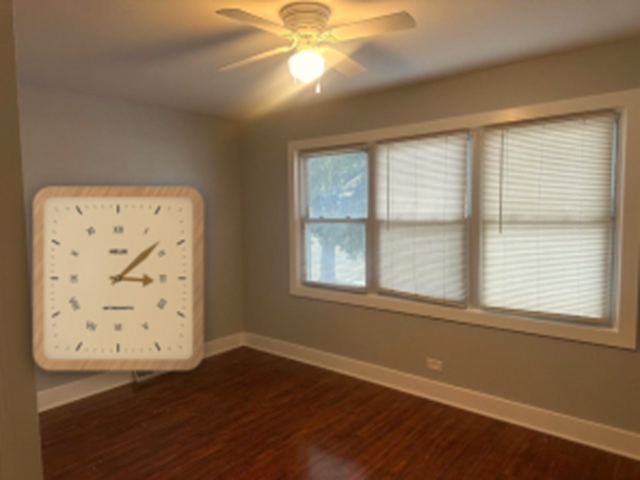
3:08
